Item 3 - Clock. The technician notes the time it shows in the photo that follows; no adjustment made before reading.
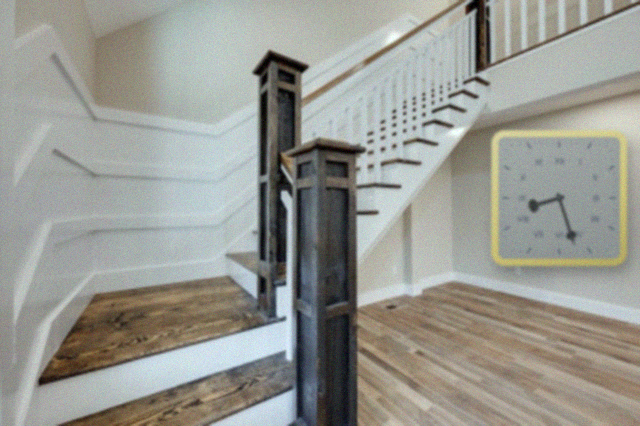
8:27
